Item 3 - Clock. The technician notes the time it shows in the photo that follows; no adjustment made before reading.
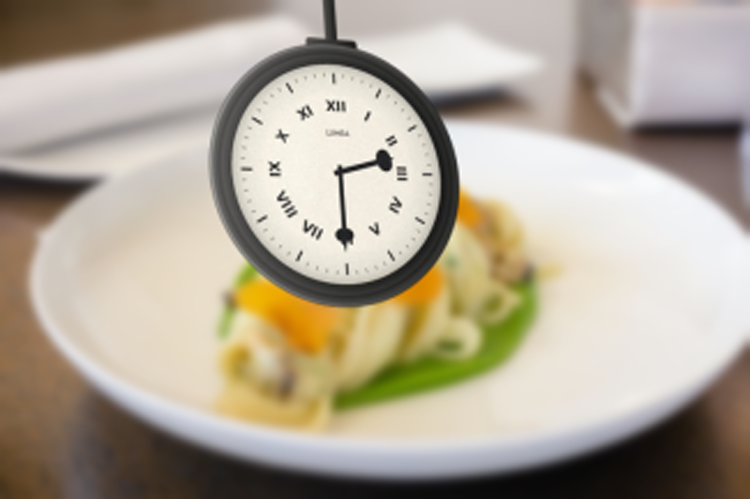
2:30
